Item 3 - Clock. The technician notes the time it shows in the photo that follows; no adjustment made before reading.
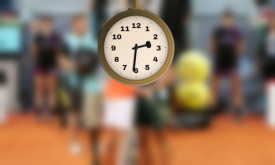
2:31
